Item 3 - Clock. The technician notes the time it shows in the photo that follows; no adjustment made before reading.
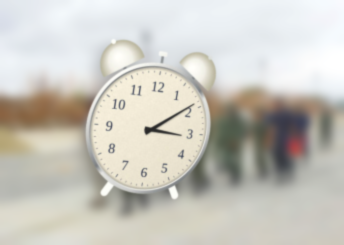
3:09
